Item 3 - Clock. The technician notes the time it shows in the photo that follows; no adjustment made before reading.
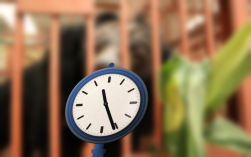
11:26
